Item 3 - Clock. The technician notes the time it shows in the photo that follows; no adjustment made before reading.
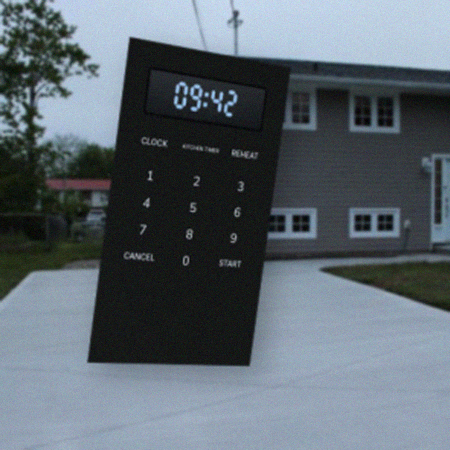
9:42
